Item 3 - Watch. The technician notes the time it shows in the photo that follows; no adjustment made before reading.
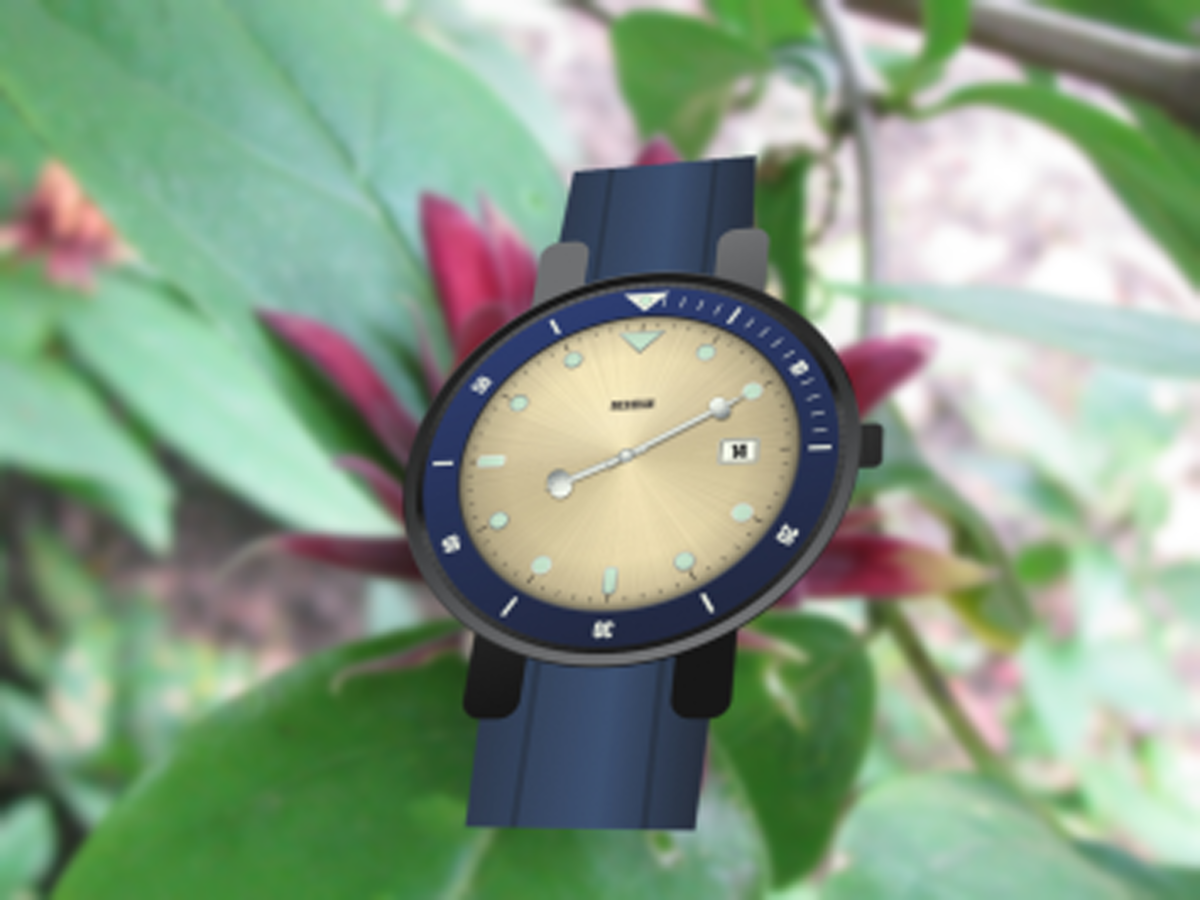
8:10
